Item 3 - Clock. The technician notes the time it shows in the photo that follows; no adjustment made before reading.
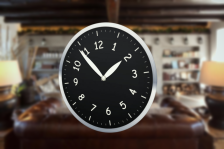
1:54
